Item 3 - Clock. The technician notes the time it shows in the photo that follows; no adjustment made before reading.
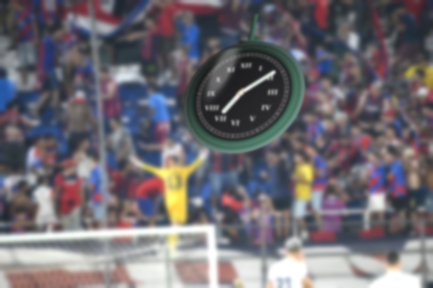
7:09
